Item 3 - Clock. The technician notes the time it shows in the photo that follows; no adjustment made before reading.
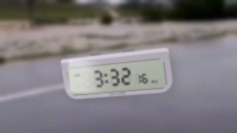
3:32
